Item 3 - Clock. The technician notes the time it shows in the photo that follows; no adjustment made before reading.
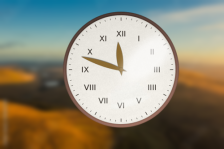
11:48
